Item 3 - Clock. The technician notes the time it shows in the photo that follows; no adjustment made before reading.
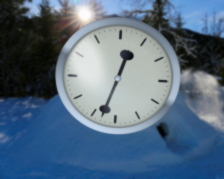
12:33
